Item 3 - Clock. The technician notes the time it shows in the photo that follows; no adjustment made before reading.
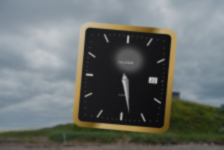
5:28
